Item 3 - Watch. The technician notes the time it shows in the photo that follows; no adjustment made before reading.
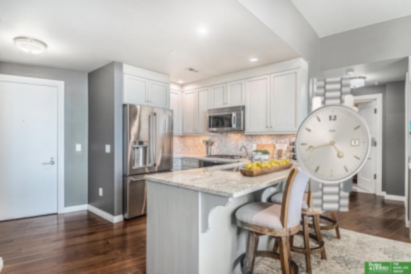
4:43
